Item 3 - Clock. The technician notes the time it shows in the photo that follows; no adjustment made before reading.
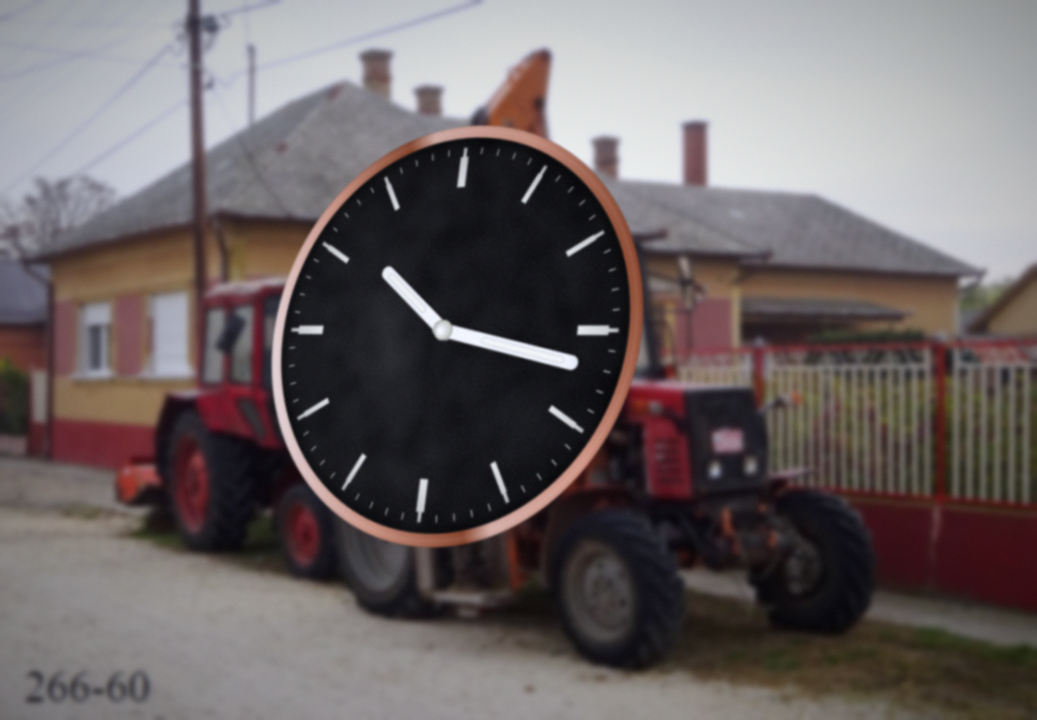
10:17
